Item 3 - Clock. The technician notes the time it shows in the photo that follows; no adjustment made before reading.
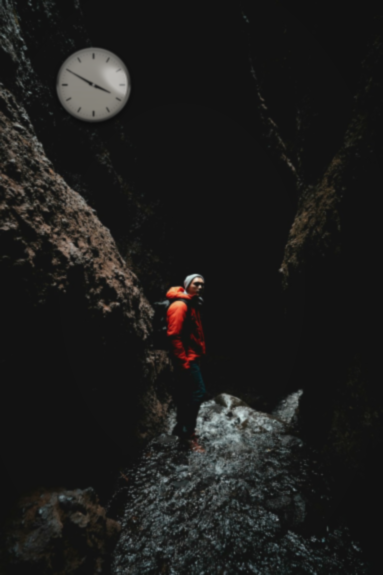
3:50
